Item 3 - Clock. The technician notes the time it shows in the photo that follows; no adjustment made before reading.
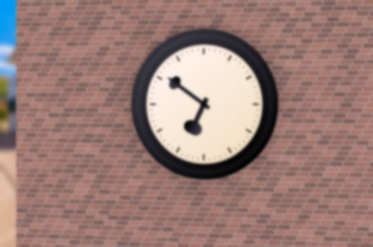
6:51
